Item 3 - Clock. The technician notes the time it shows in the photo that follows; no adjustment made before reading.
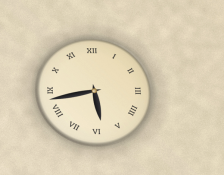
5:43
